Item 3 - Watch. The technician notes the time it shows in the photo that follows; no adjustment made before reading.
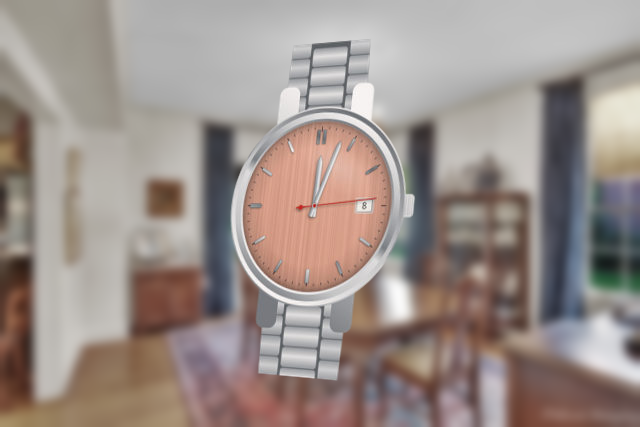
12:03:14
